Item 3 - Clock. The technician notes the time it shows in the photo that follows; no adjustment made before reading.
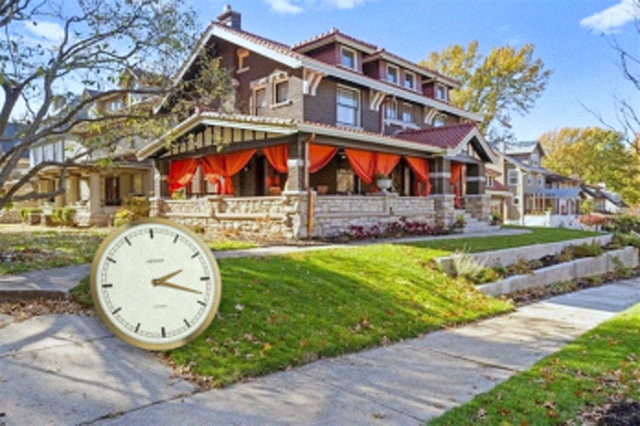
2:18
